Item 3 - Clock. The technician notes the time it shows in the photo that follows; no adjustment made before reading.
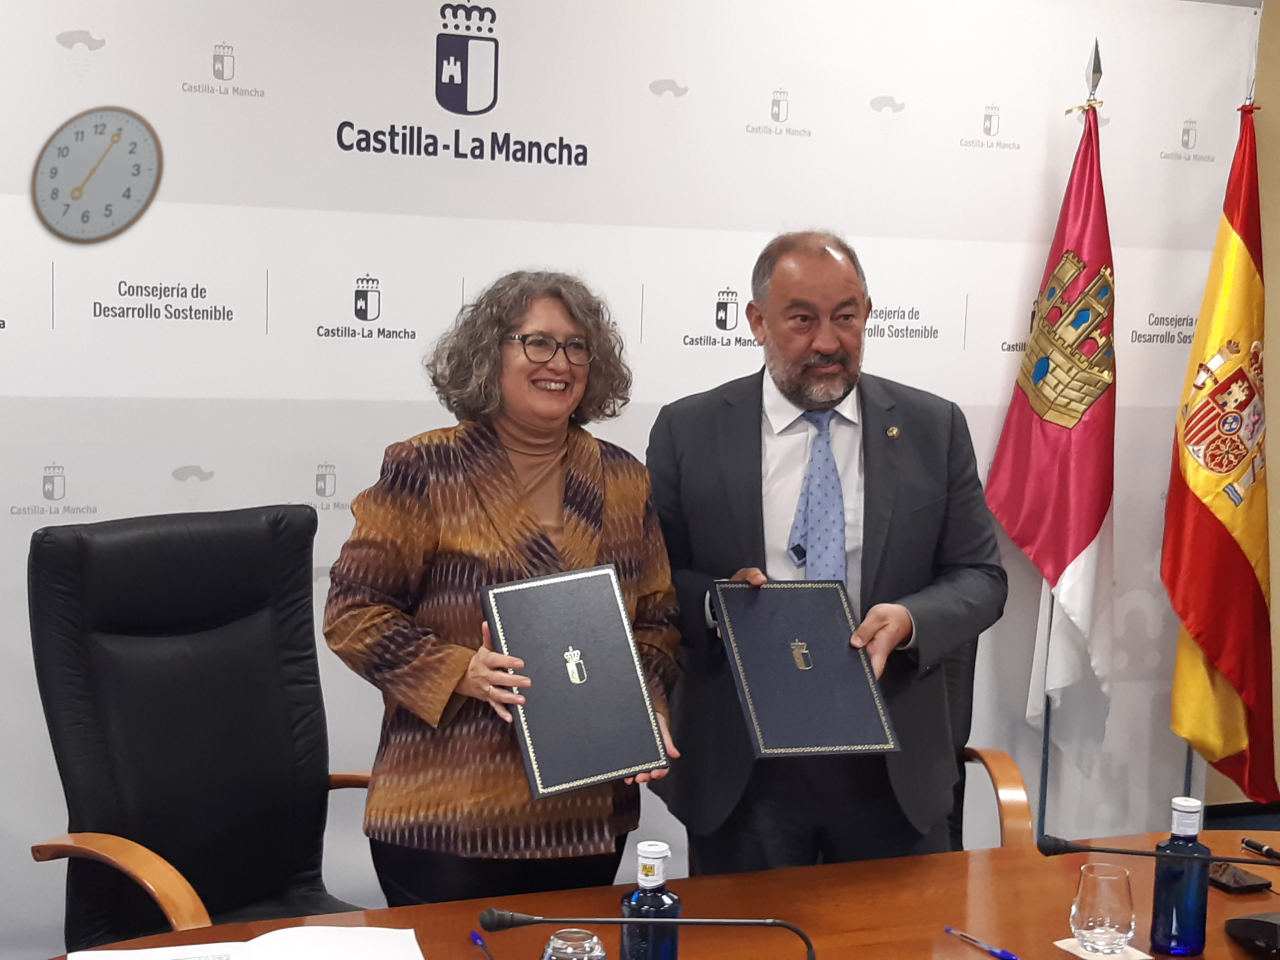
7:05
